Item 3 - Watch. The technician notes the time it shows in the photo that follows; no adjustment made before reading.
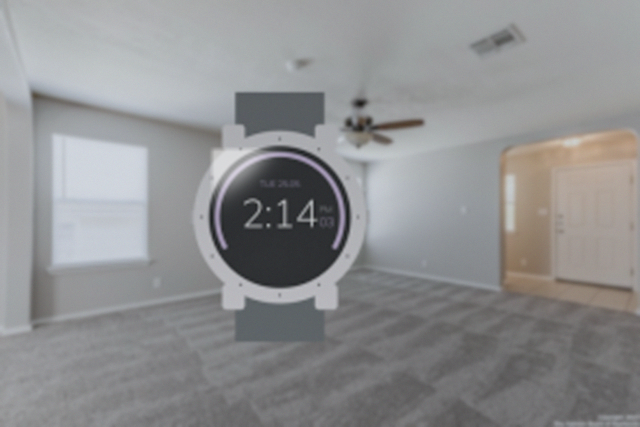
2:14
